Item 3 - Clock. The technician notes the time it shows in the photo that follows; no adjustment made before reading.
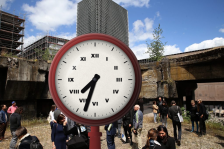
7:33
